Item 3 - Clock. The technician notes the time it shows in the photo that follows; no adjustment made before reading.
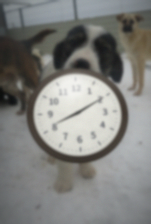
8:10
